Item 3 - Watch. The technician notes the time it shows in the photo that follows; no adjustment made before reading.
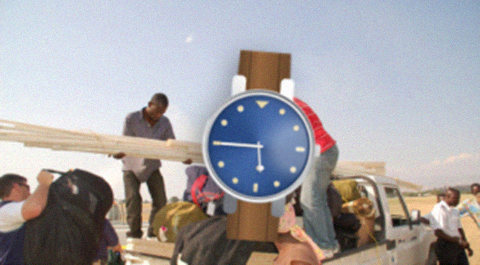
5:45
